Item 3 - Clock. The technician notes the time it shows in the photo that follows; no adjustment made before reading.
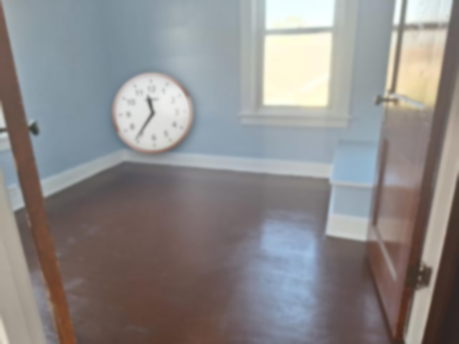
11:36
